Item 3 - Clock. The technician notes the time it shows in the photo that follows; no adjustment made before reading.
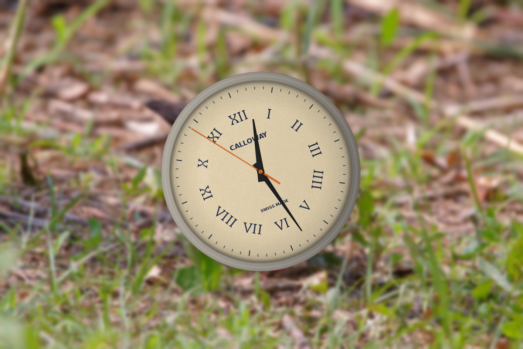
12:27:54
